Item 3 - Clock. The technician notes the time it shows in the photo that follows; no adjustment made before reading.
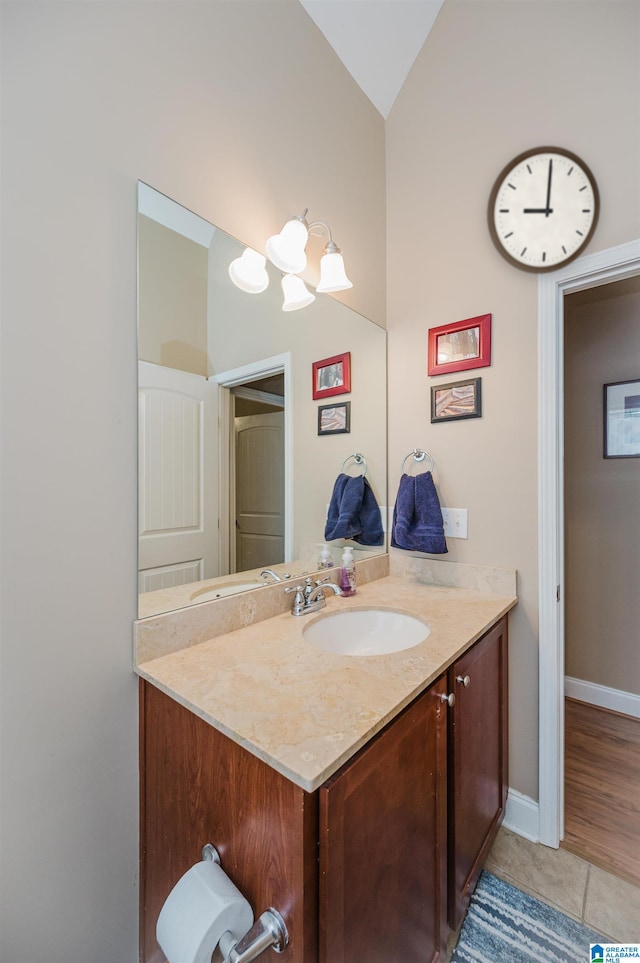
9:00
